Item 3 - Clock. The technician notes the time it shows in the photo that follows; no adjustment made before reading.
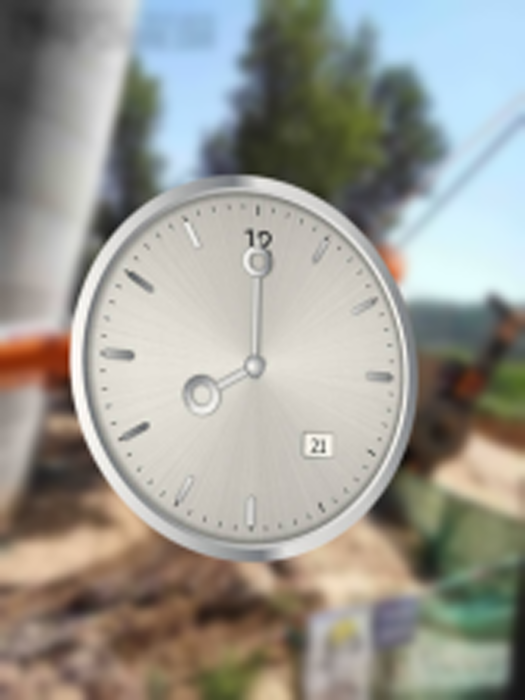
8:00
